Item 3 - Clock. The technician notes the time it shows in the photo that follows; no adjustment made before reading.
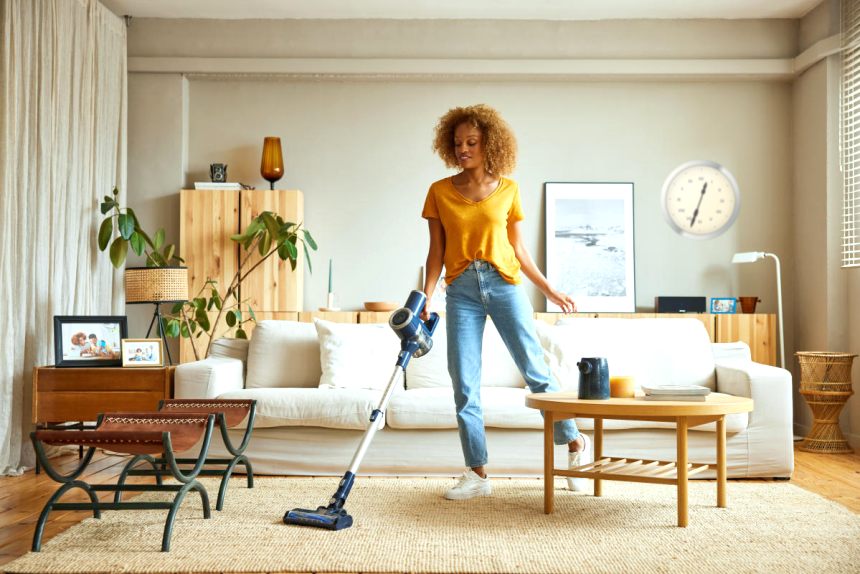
12:33
